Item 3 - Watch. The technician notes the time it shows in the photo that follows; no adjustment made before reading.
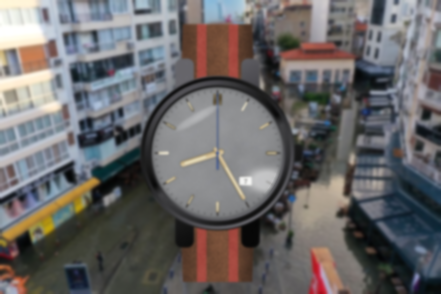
8:25:00
